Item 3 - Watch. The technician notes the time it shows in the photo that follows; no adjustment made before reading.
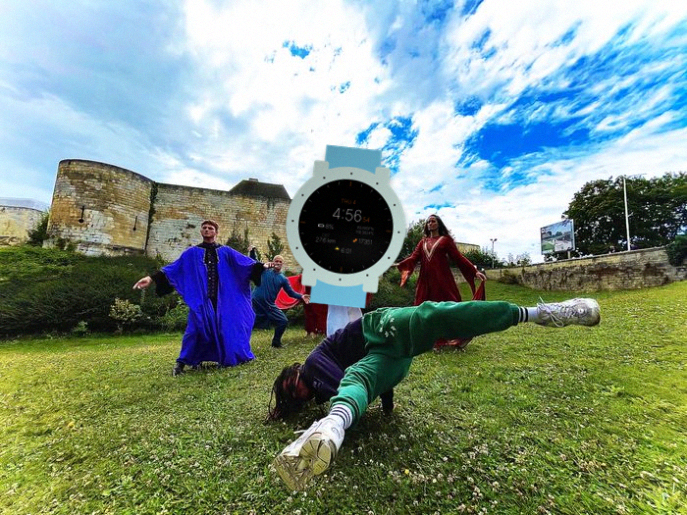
4:56
